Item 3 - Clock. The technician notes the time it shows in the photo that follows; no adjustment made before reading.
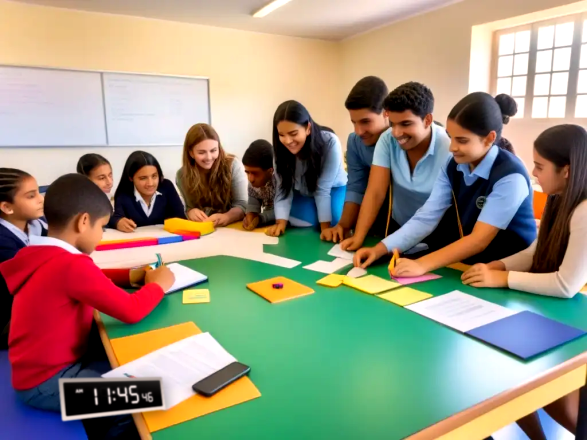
11:45
